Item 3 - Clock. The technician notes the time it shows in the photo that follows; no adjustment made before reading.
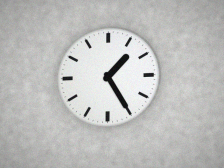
1:25
